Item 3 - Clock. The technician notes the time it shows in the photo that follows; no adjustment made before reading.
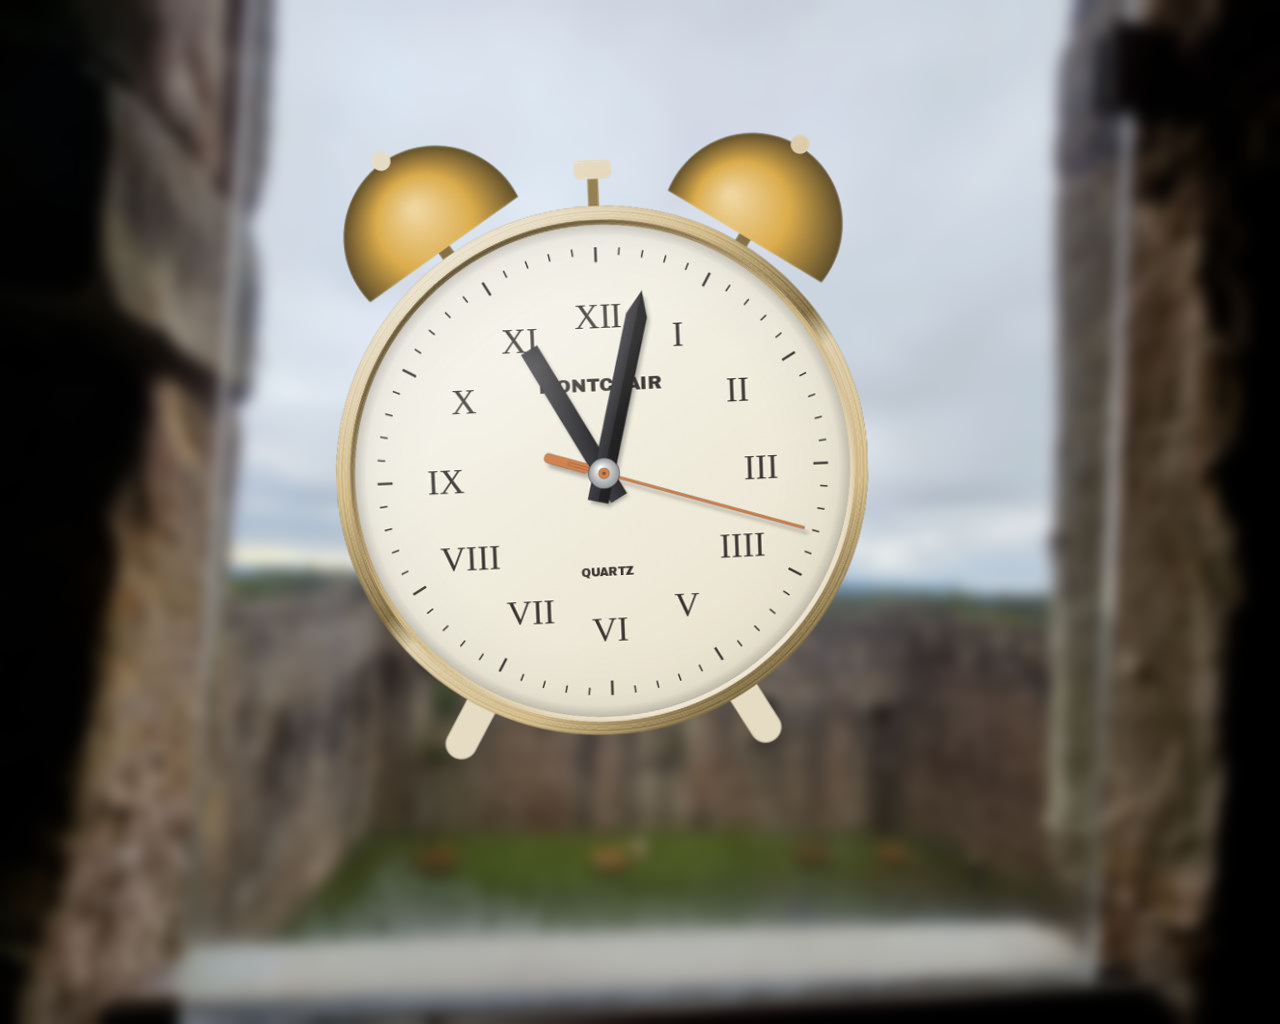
11:02:18
